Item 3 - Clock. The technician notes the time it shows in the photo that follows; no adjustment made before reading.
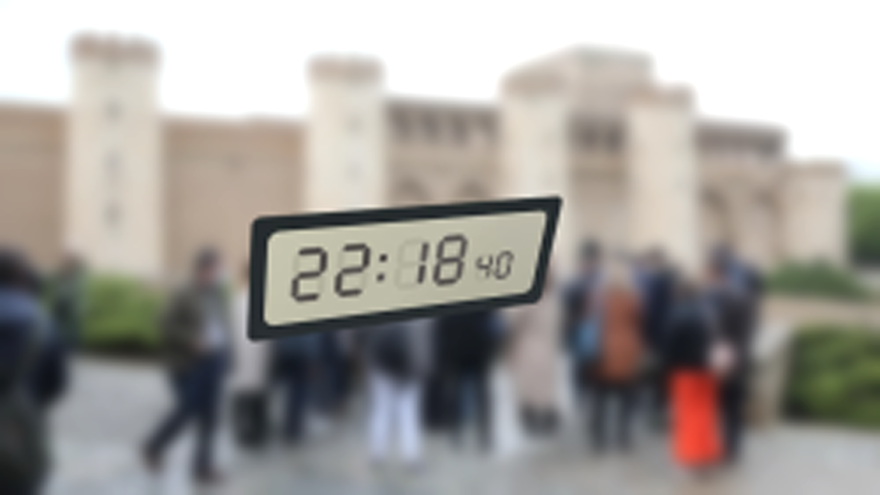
22:18:40
